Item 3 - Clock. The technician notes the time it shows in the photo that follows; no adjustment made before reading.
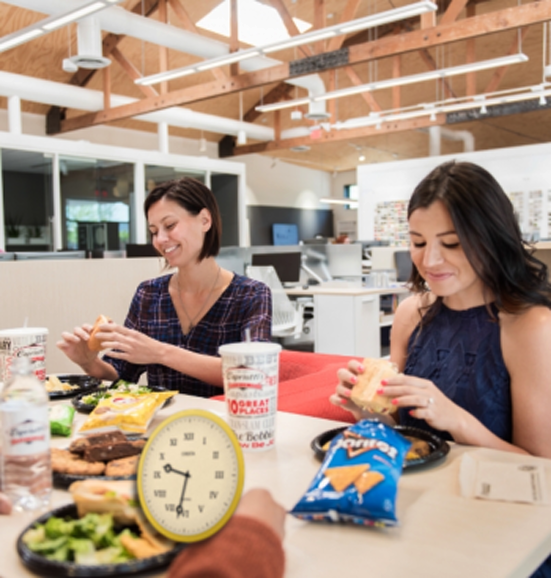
9:32
